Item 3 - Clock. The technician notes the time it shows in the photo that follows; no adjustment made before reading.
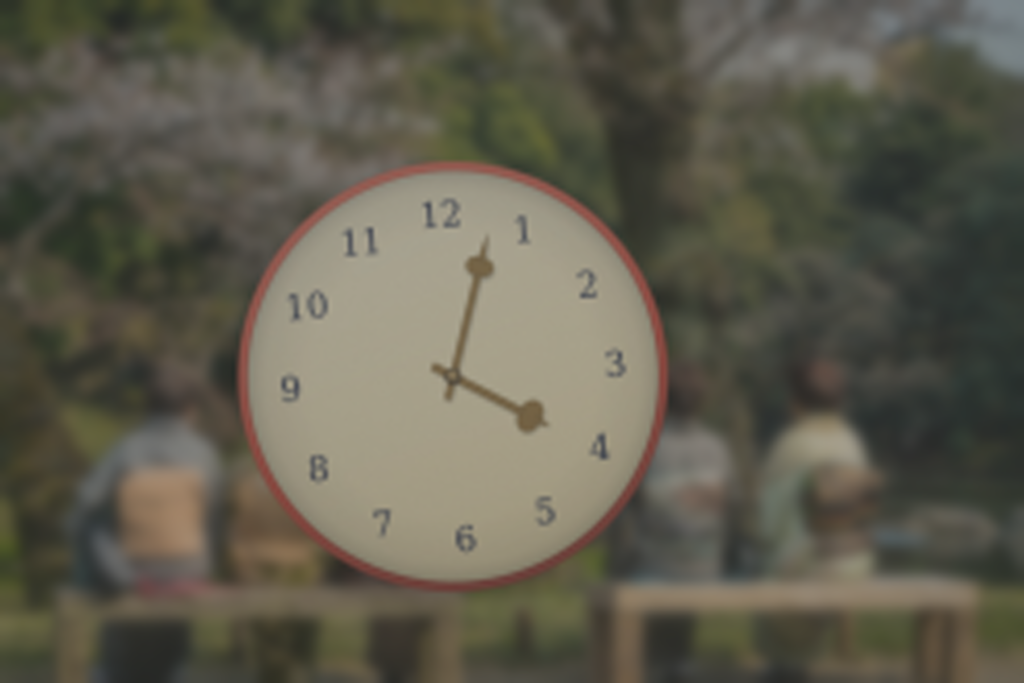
4:03
